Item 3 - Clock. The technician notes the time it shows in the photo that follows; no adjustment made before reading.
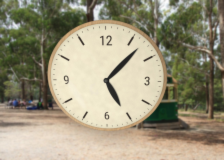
5:07
